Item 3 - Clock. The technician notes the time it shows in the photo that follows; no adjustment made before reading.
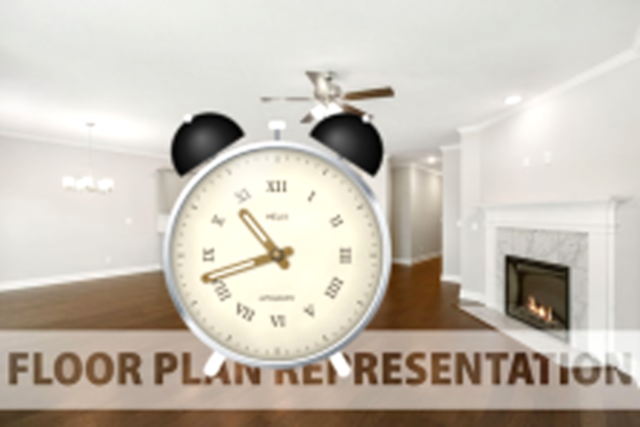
10:42
